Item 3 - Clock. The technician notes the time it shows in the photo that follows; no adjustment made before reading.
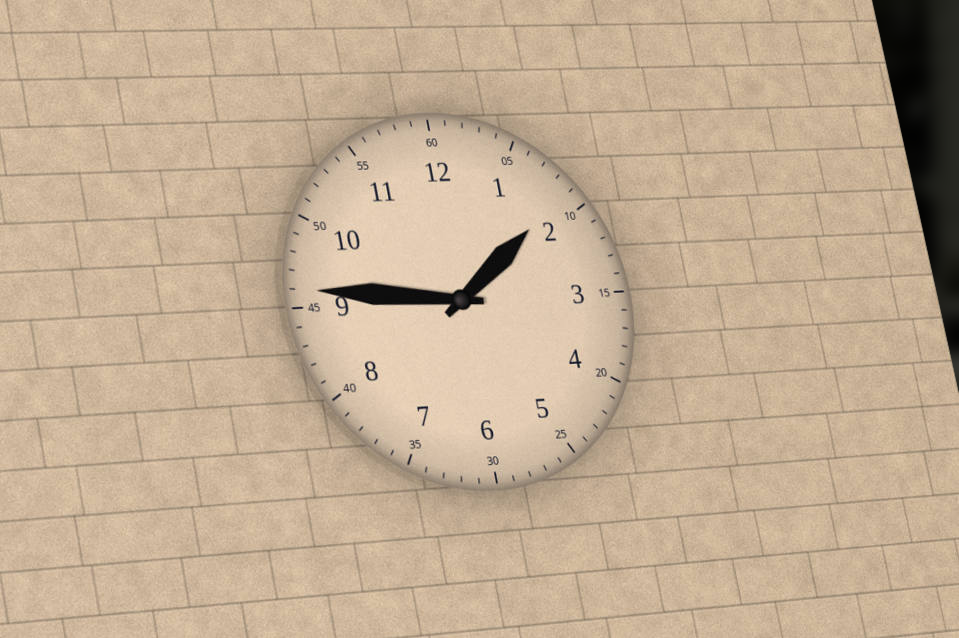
1:46
